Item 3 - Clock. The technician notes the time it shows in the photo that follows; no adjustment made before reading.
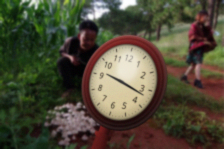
9:17
